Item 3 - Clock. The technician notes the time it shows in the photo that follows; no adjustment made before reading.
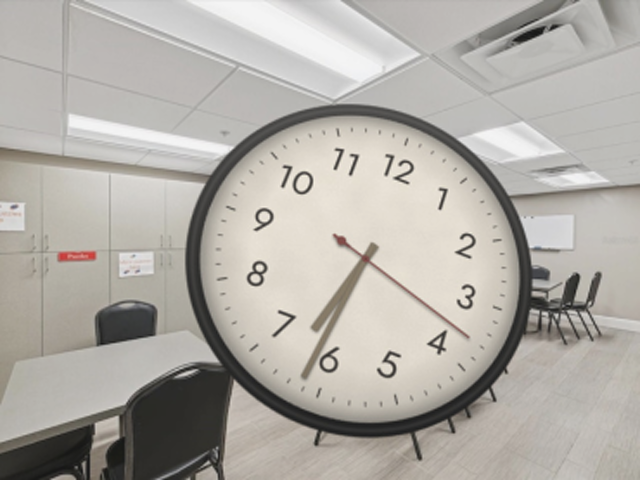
6:31:18
